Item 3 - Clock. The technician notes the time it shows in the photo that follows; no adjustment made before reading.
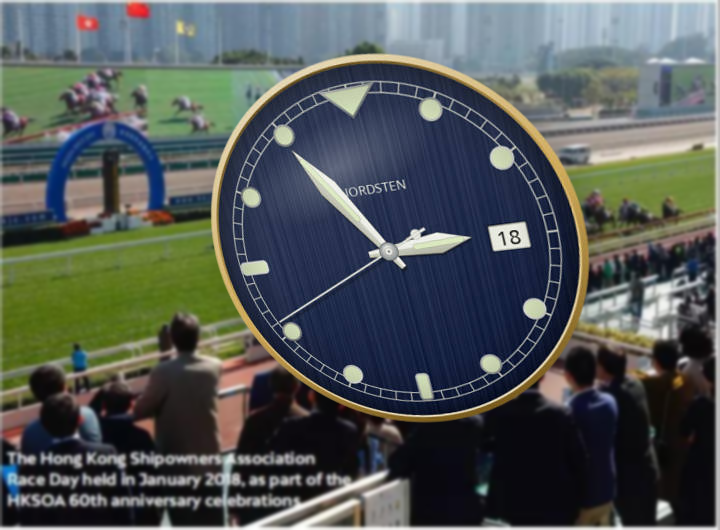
2:54:41
